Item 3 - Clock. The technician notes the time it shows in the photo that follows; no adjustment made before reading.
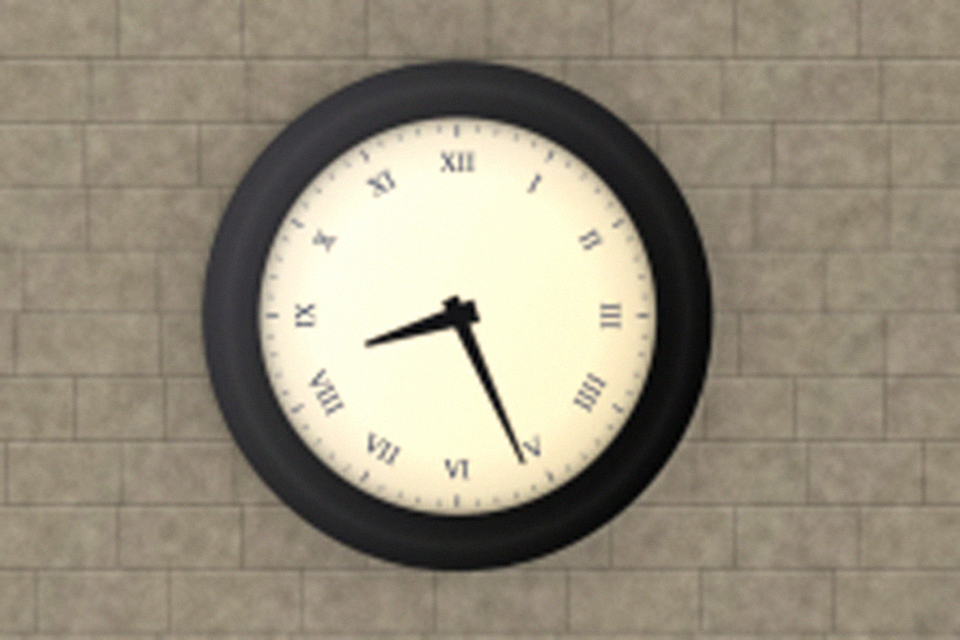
8:26
